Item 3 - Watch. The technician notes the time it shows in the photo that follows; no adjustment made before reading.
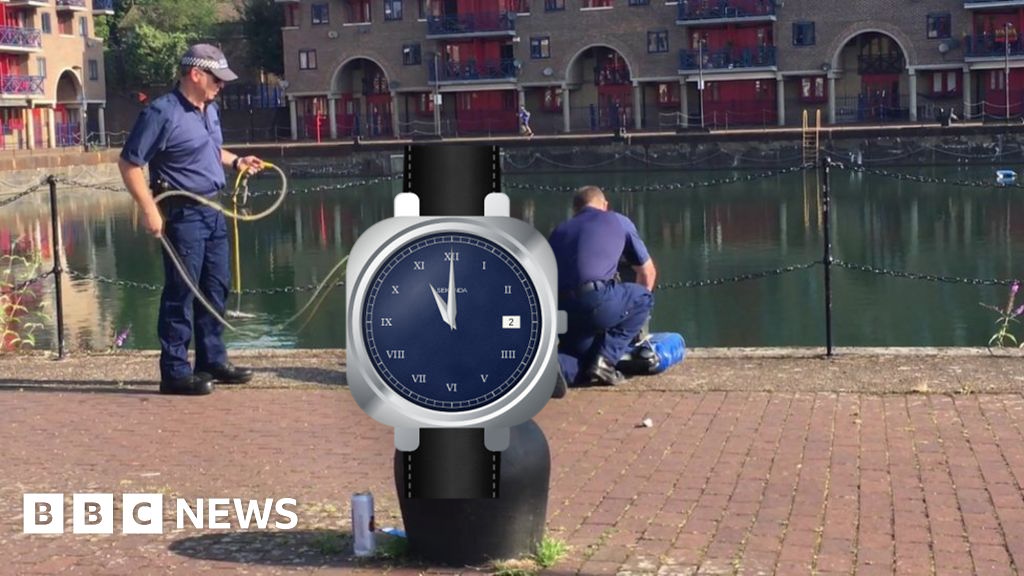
11:00
